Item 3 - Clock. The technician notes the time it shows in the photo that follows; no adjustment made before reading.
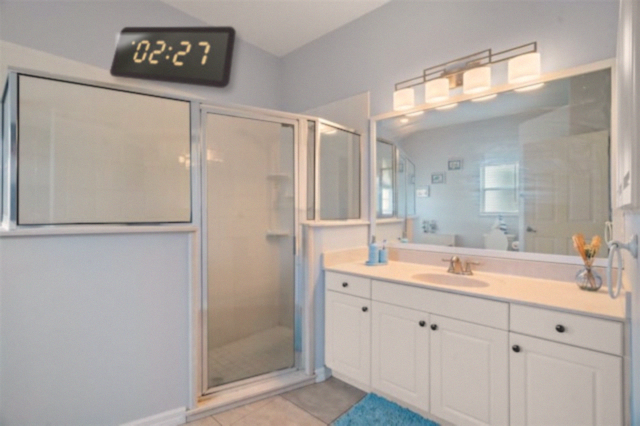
2:27
